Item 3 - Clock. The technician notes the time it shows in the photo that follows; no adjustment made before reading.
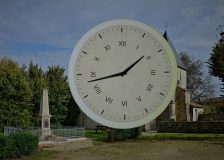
1:43
